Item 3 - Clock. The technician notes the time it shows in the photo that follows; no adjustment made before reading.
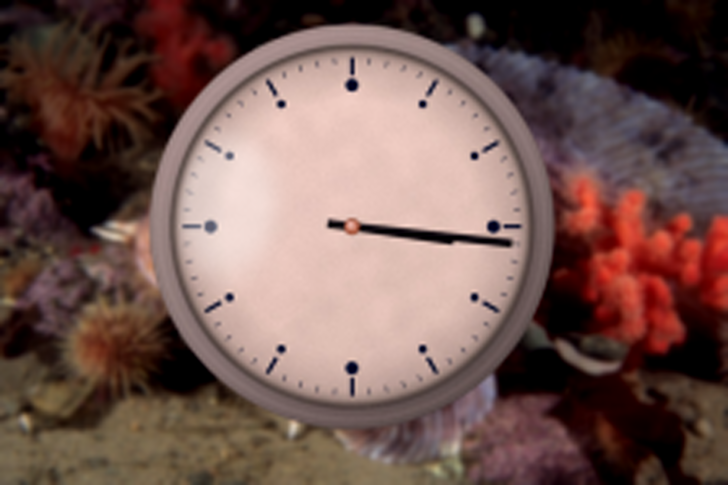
3:16
